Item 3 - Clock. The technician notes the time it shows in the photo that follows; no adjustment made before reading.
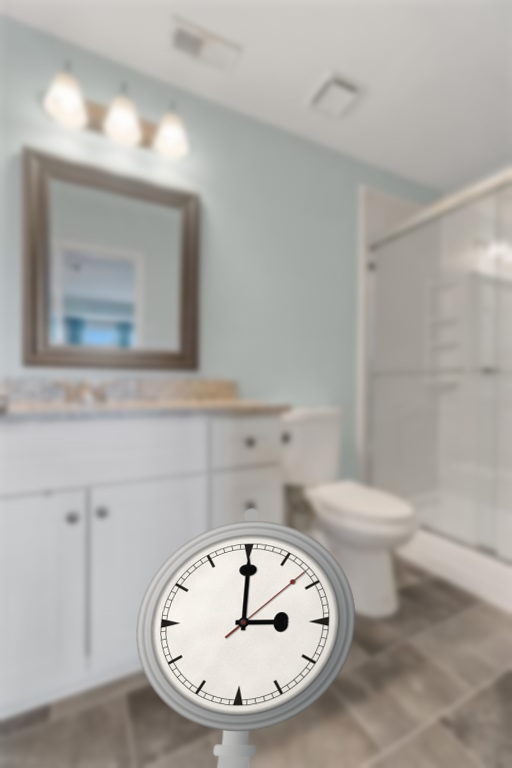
3:00:08
